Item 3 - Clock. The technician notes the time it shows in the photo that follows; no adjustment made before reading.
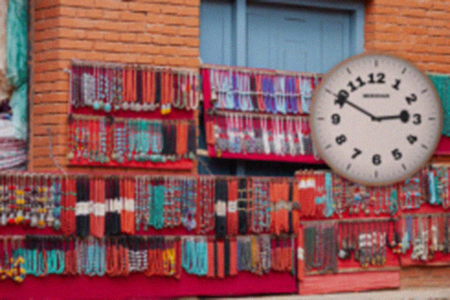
2:50
